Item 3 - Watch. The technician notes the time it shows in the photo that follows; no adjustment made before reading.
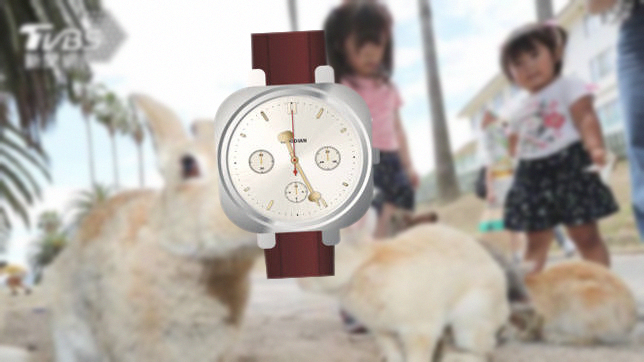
11:26
